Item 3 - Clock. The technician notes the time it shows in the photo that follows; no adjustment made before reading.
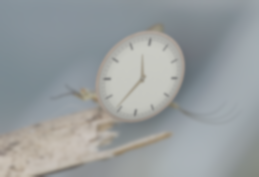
11:36
